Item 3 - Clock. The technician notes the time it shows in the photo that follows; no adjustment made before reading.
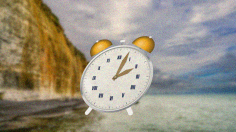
2:03
